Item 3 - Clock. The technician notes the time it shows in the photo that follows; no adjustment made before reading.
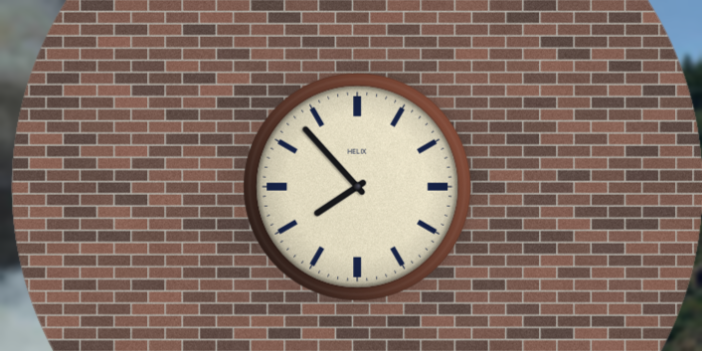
7:53
